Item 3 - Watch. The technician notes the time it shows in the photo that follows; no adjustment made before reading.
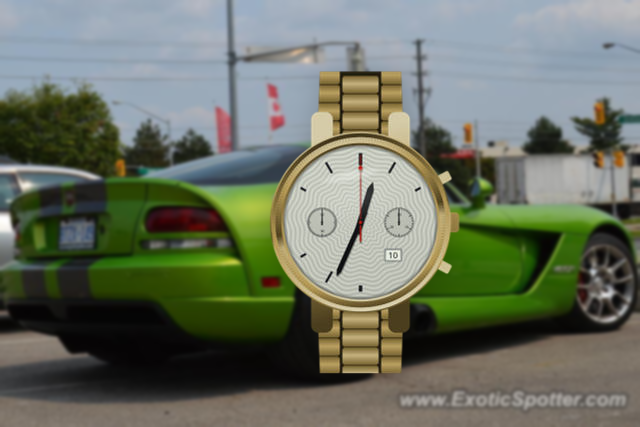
12:34
